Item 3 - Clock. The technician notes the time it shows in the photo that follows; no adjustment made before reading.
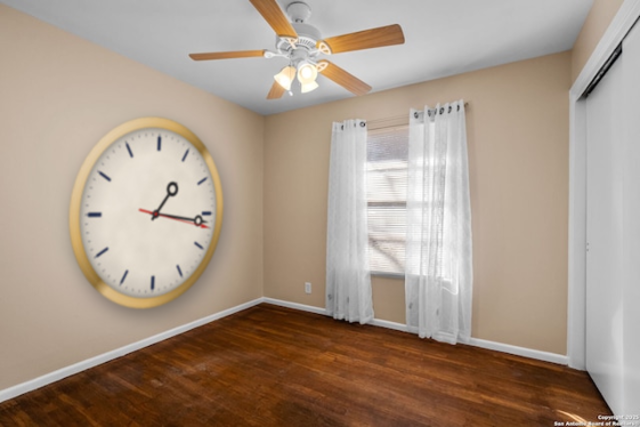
1:16:17
